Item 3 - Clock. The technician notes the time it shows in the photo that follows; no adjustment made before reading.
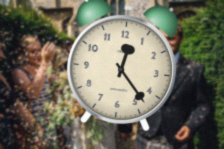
12:23
